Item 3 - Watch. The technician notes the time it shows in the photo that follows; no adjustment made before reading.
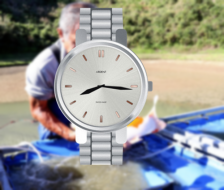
8:16
